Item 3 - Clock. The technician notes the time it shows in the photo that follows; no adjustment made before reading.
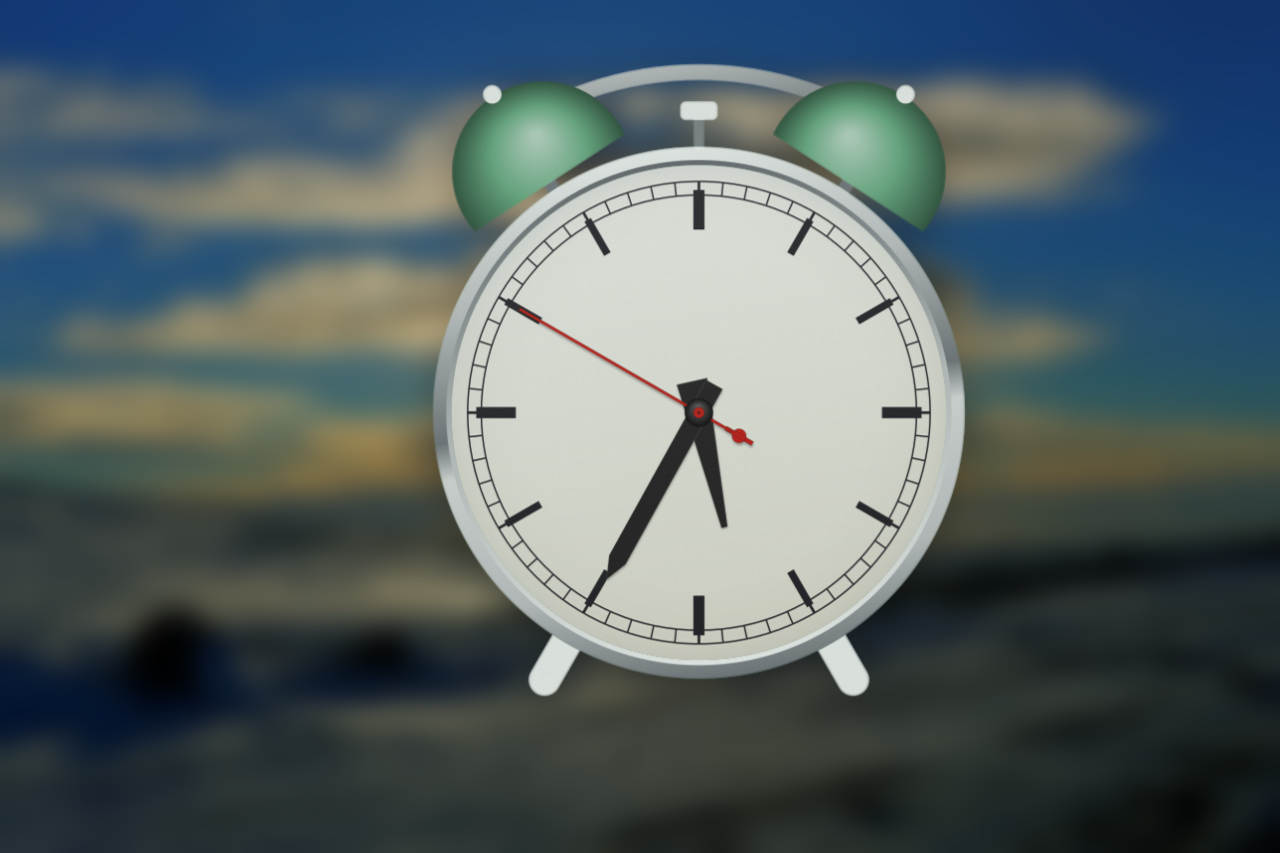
5:34:50
